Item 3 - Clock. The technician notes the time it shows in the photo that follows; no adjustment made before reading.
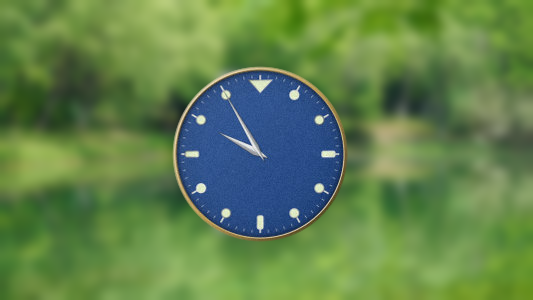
9:55
